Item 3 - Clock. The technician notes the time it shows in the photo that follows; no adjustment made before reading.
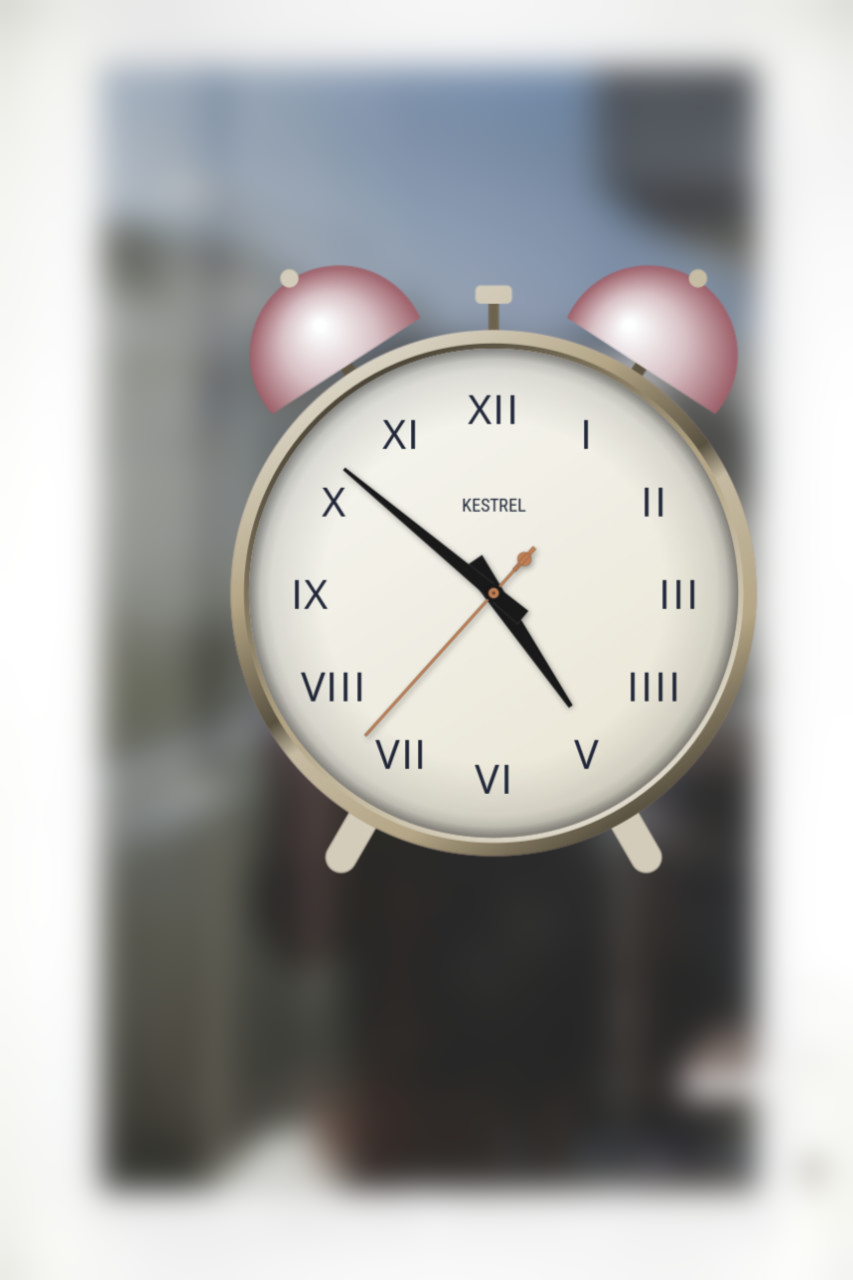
4:51:37
